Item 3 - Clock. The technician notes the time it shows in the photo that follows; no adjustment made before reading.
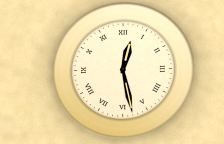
12:28
